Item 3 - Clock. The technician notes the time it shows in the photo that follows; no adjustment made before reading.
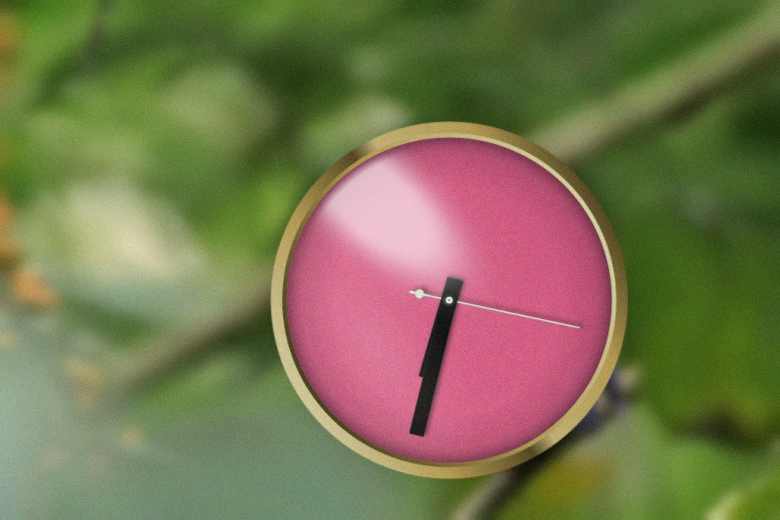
6:32:17
